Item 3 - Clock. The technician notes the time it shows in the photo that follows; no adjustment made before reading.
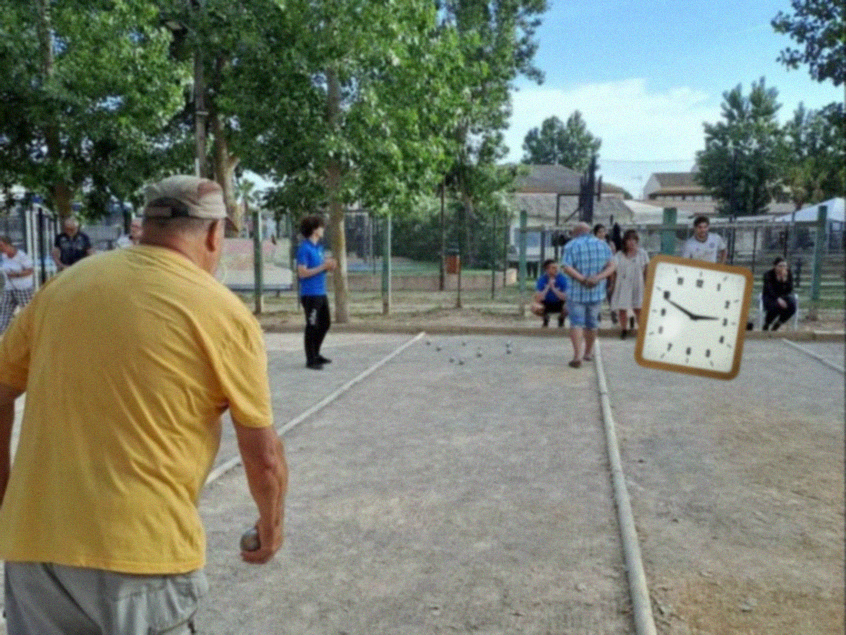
2:49
